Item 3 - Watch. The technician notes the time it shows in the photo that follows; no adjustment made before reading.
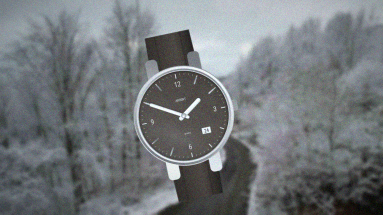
1:50
